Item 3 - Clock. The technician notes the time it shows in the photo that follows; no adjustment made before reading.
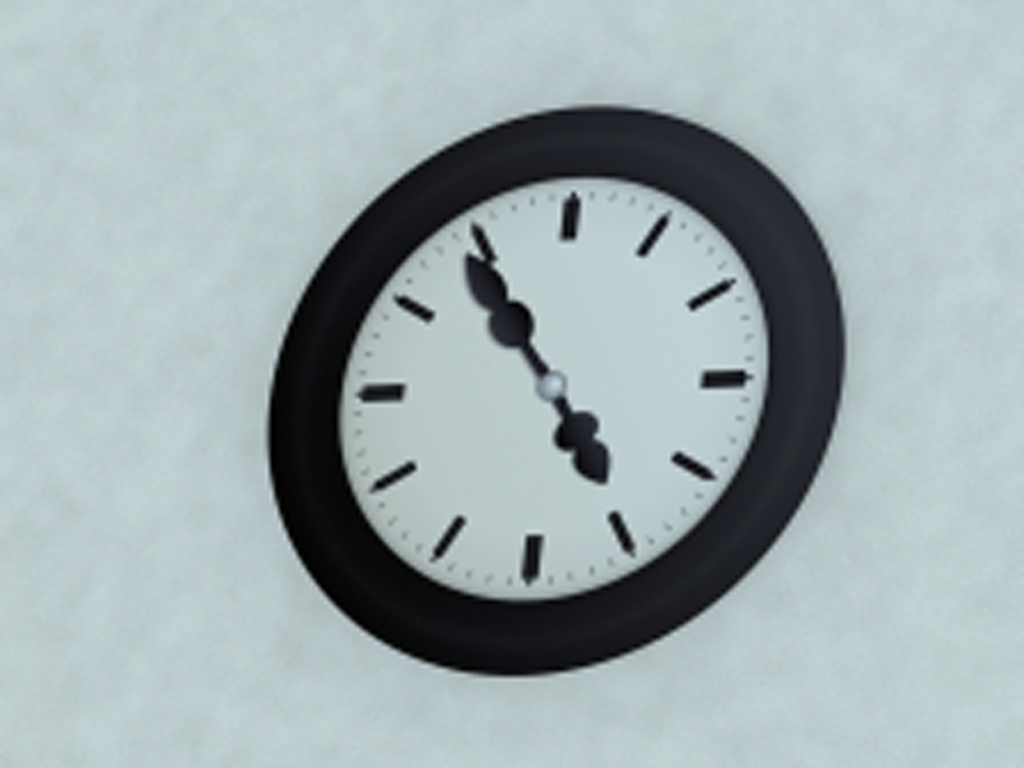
4:54
